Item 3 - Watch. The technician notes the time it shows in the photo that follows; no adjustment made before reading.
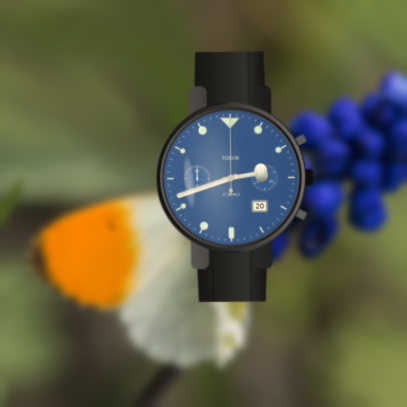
2:42
